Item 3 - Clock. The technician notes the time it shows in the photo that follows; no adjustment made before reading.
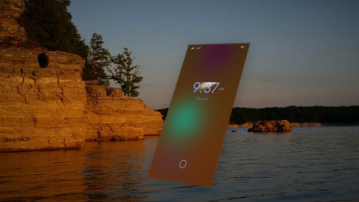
9:37
